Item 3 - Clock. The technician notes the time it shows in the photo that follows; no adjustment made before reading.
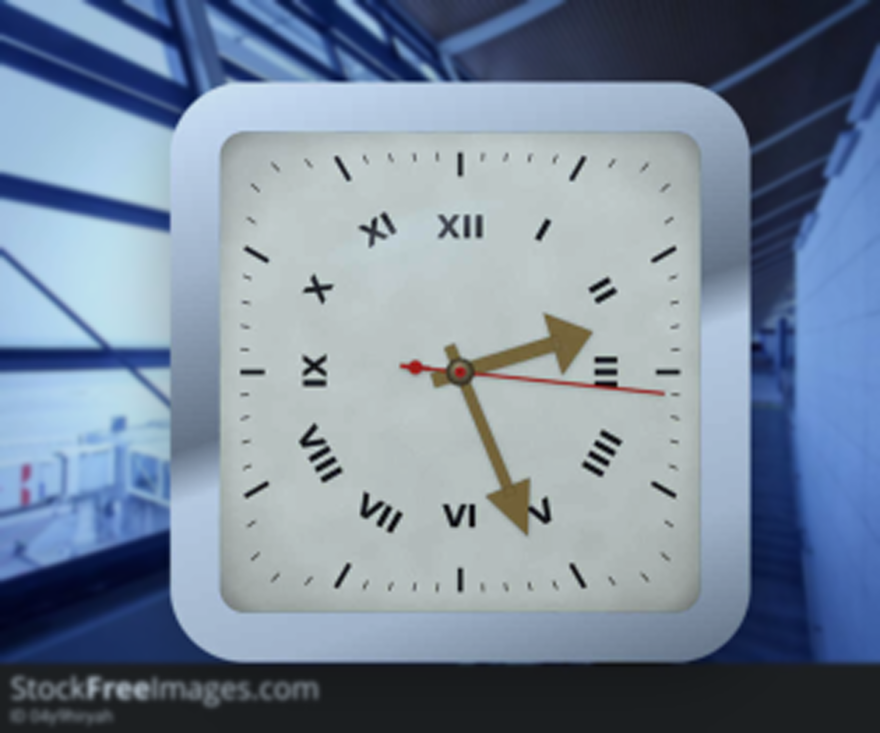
2:26:16
